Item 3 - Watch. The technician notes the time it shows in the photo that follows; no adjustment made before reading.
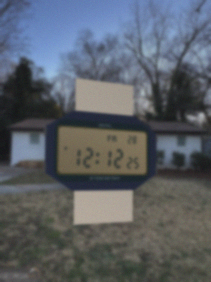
12:12
